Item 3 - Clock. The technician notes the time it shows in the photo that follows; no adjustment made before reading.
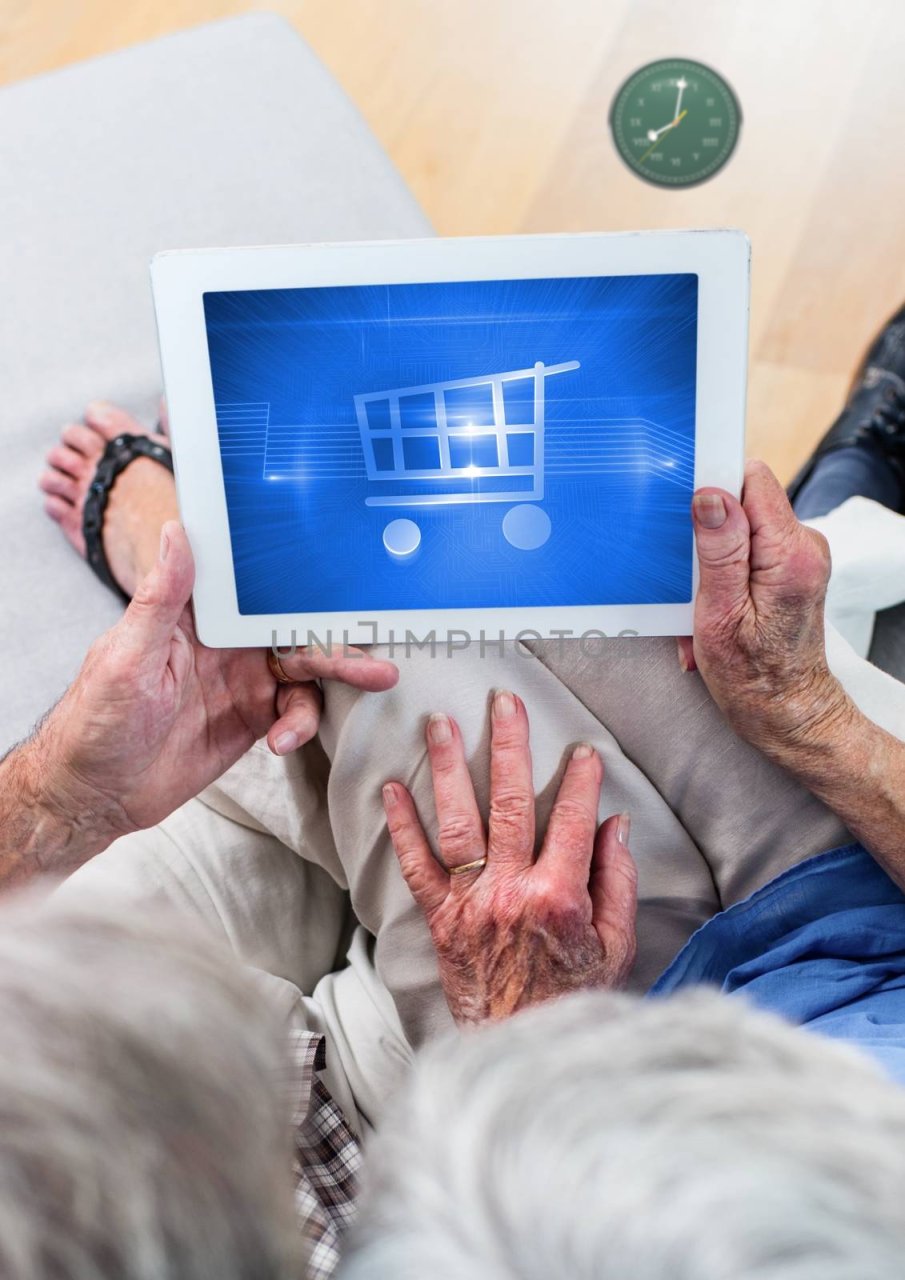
8:01:37
